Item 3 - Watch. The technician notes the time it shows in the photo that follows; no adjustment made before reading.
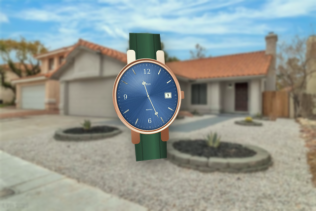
11:26
